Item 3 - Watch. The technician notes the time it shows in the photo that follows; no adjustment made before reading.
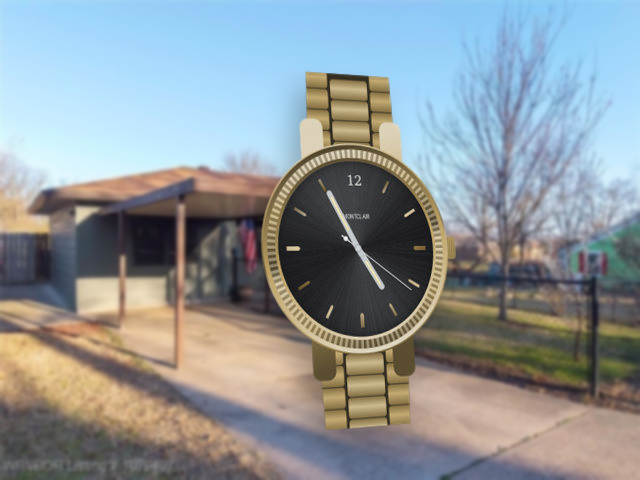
4:55:21
